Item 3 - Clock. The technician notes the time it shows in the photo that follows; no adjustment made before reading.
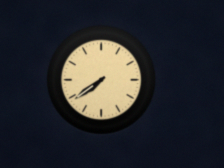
7:39
